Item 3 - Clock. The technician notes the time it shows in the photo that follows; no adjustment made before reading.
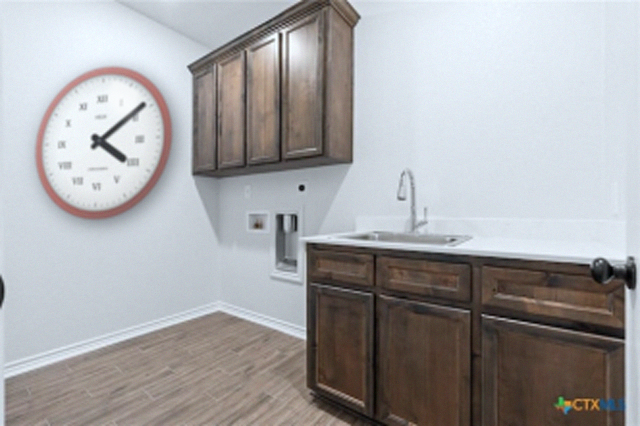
4:09
